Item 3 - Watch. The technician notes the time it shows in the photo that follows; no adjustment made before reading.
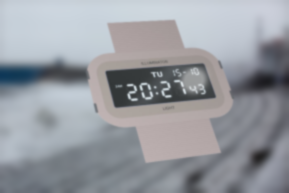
20:27:43
